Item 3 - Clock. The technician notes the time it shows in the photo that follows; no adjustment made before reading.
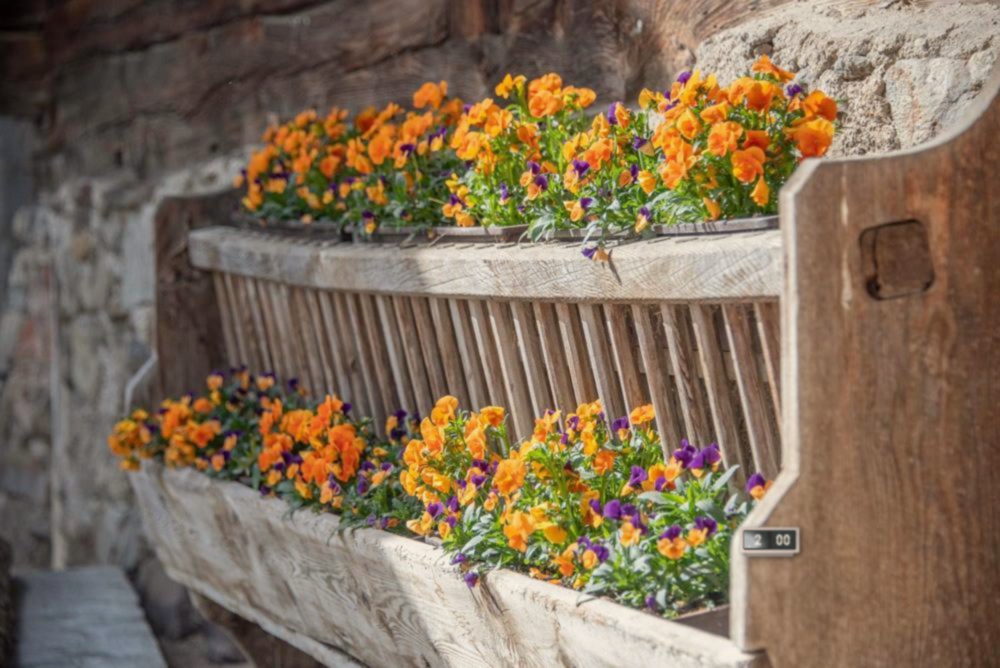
2:00
